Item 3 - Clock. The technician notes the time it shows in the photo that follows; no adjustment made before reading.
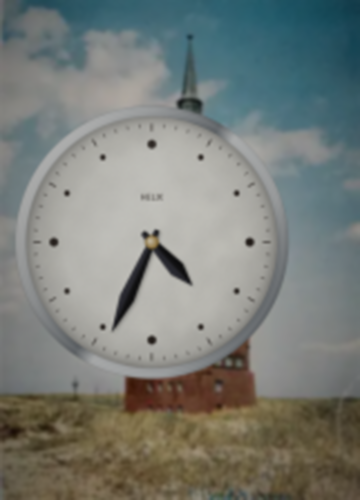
4:34
